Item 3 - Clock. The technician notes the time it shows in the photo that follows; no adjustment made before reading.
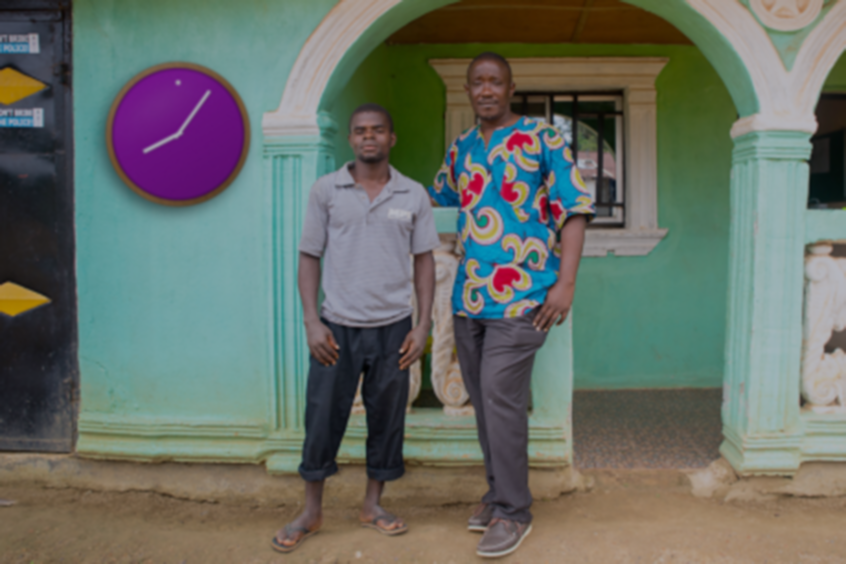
8:06
